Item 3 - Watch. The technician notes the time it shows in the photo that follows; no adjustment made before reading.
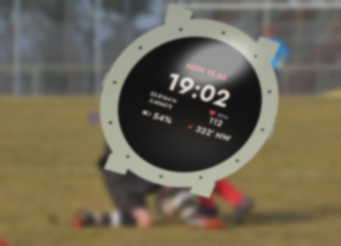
19:02
